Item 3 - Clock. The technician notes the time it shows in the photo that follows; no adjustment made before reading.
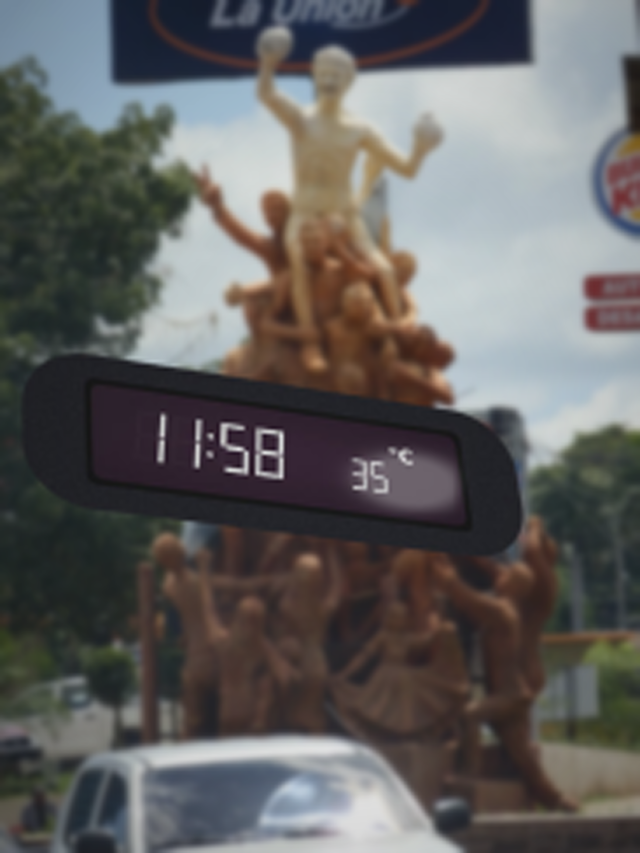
11:58
